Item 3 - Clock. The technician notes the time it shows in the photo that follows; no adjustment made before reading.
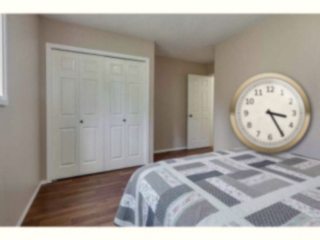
3:25
